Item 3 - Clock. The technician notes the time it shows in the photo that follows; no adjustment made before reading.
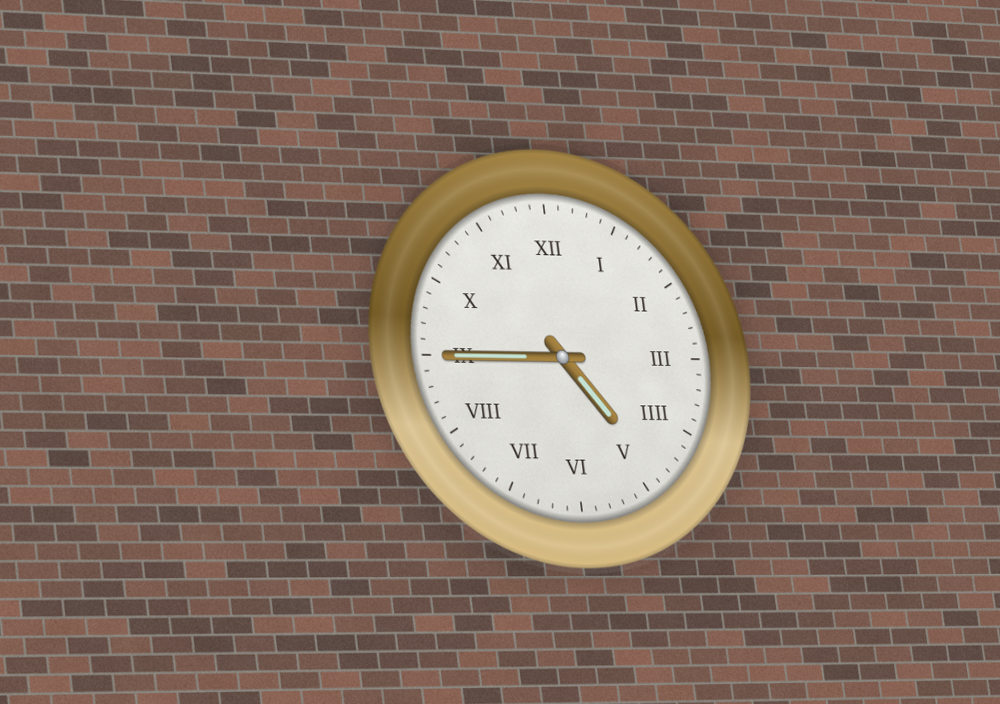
4:45
